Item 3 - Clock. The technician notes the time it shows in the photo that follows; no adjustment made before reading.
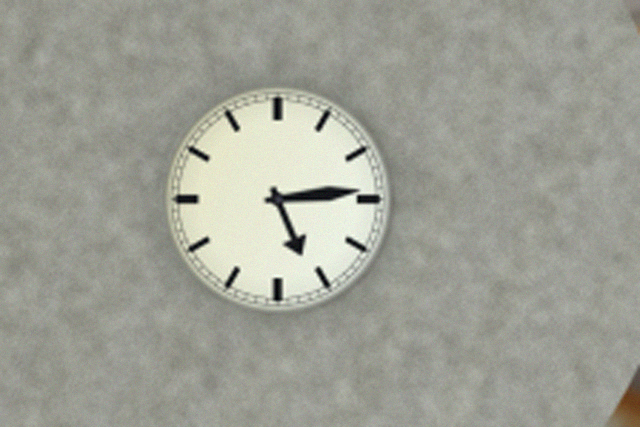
5:14
